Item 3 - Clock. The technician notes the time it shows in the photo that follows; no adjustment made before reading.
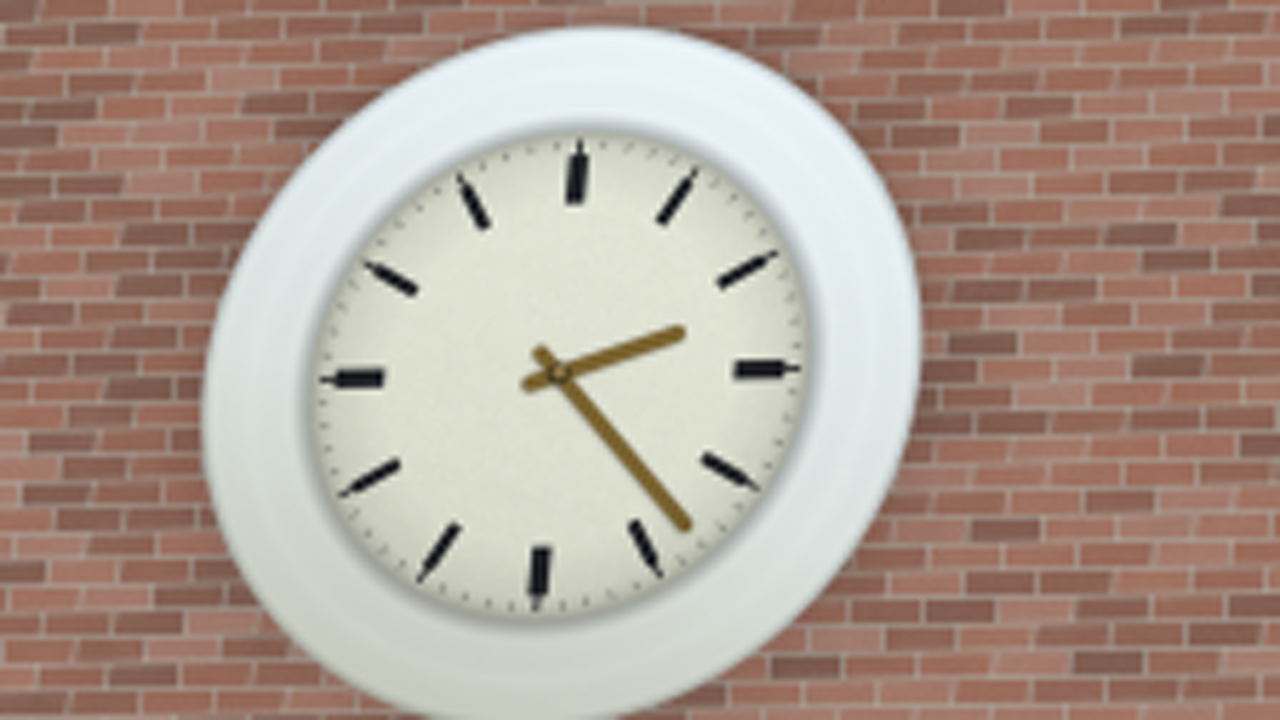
2:23
